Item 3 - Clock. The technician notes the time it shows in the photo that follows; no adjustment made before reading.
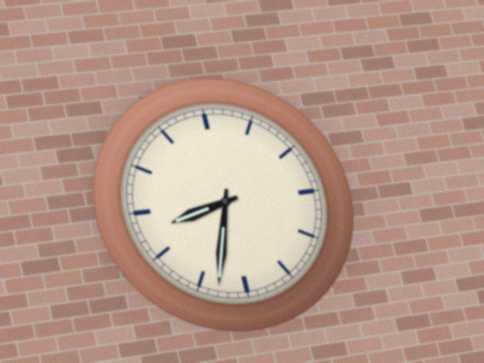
8:33
